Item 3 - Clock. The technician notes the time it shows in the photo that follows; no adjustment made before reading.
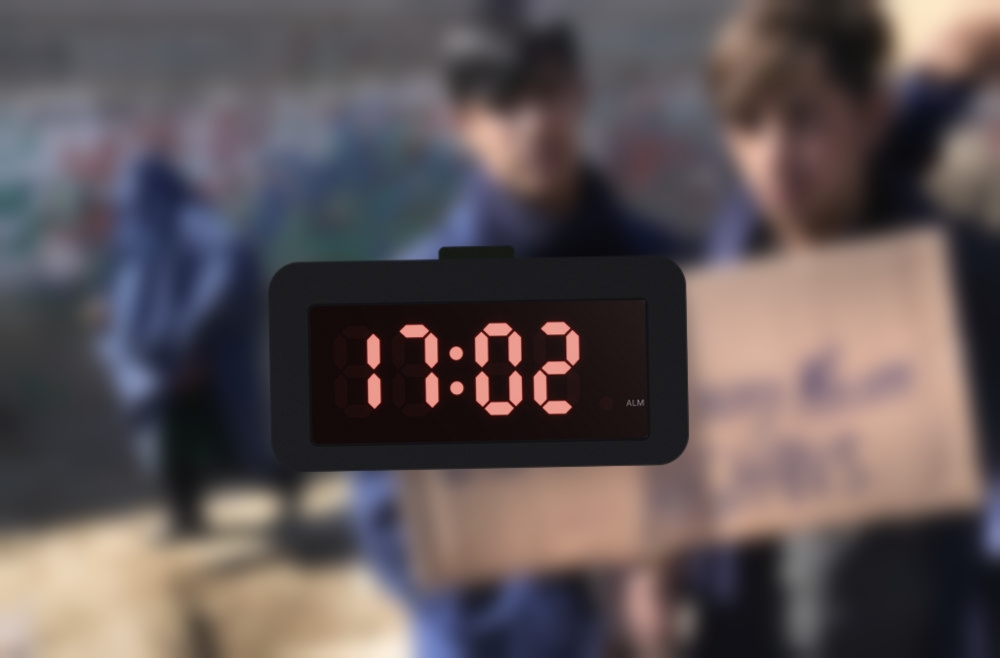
17:02
